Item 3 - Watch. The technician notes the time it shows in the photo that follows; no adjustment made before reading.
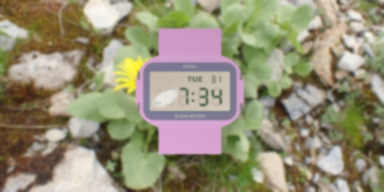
7:34
